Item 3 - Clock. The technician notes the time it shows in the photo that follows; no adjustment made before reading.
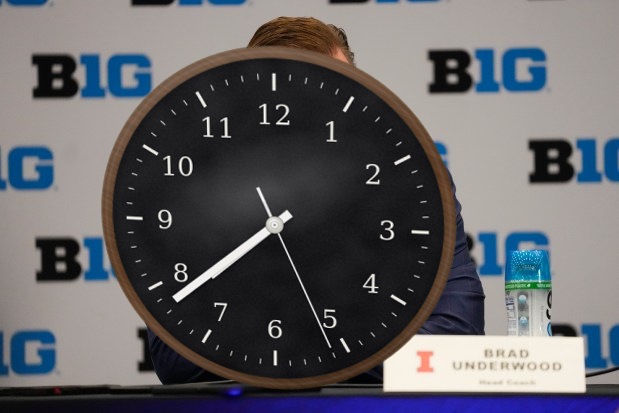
7:38:26
